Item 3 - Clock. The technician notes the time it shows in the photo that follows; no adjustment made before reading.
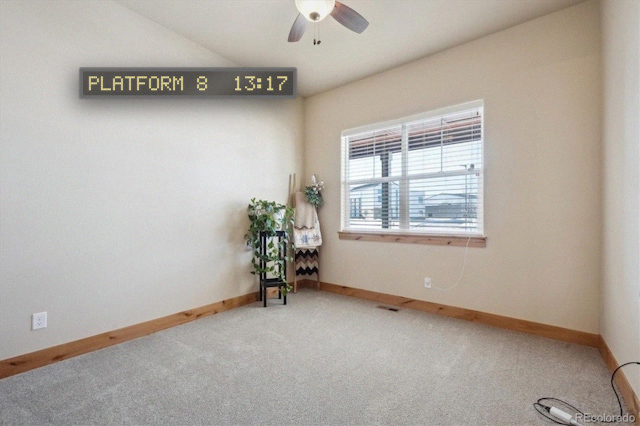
13:17
